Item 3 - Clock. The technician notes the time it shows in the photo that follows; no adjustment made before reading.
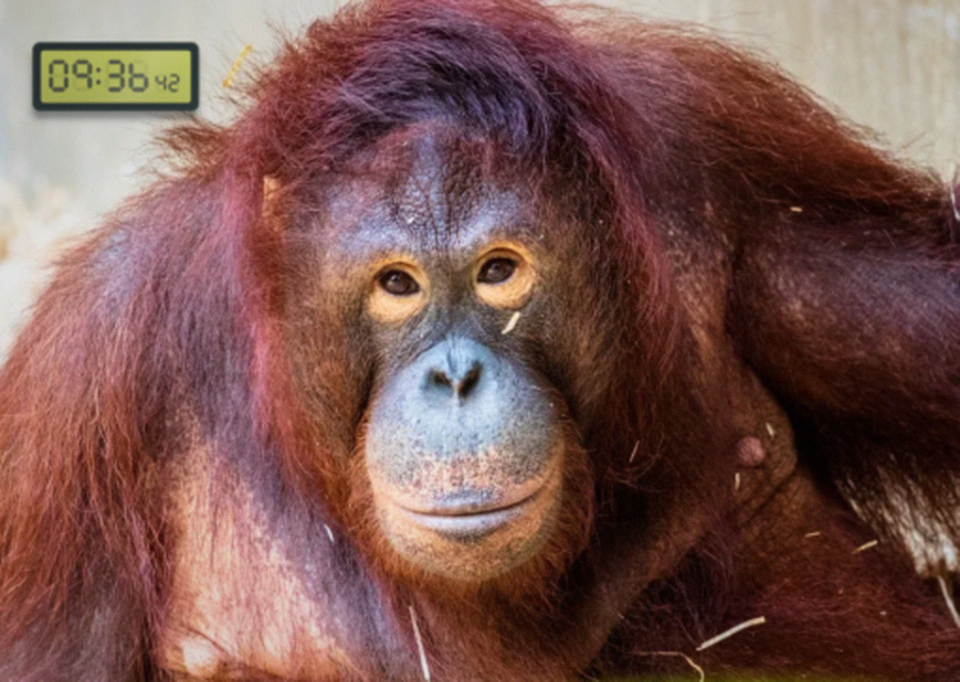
9:36:42
